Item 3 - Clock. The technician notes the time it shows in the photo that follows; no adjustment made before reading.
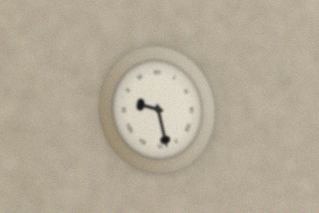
9:28
